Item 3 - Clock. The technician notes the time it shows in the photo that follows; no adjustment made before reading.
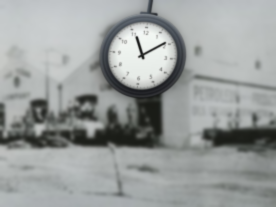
11:09
